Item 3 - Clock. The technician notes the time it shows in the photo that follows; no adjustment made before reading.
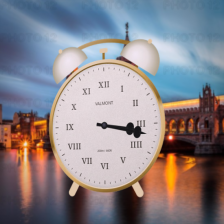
3:17
